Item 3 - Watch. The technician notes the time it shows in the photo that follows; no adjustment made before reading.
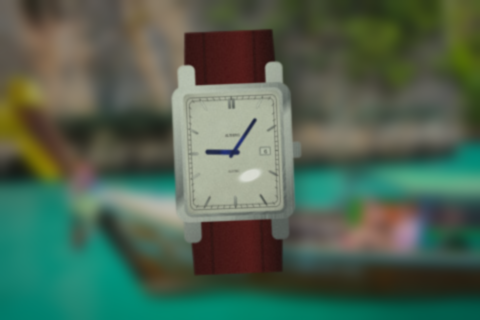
9:06
